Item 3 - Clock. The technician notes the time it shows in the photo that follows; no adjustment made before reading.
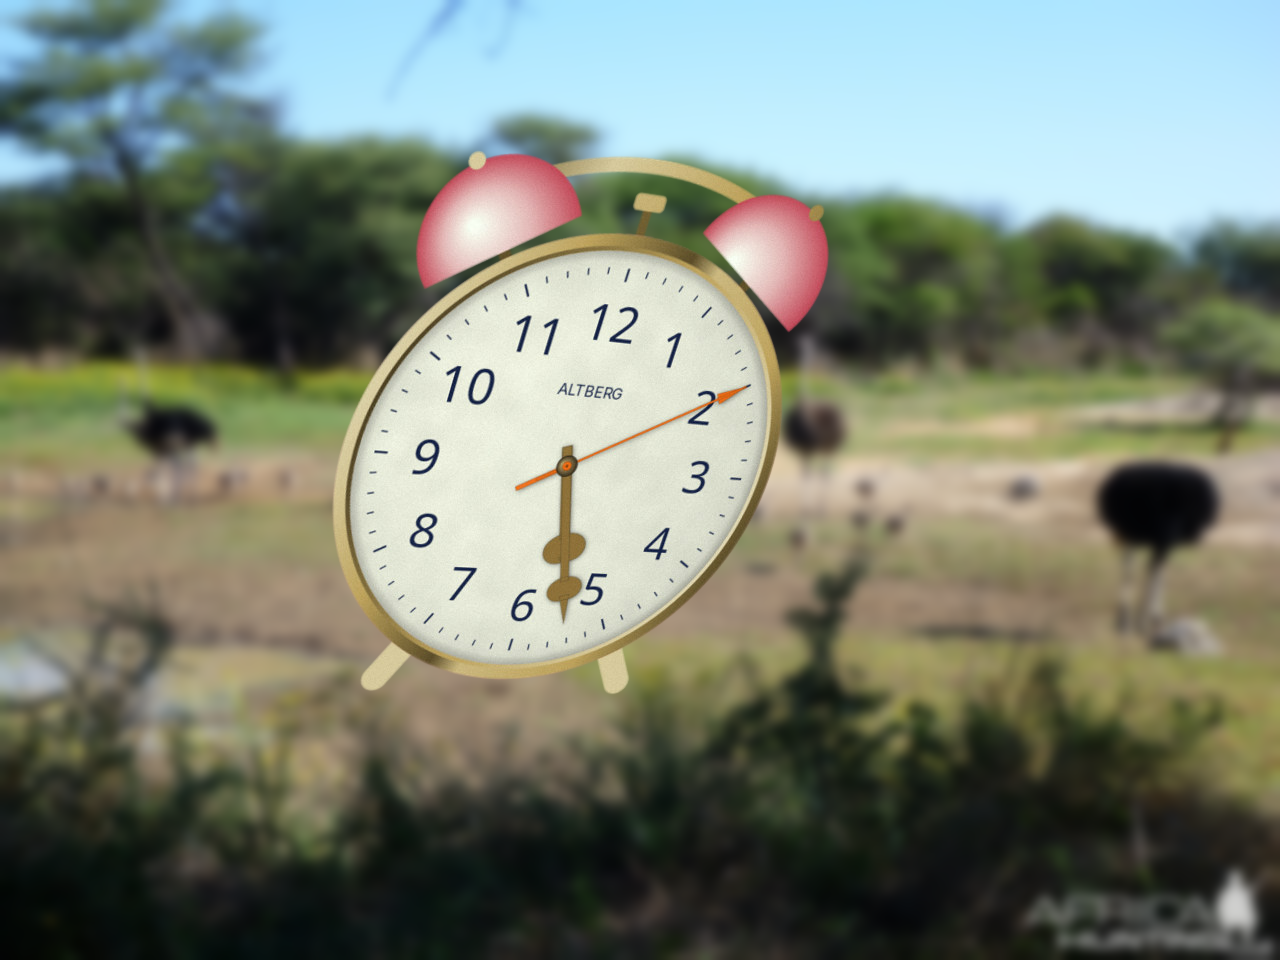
5:27:10
